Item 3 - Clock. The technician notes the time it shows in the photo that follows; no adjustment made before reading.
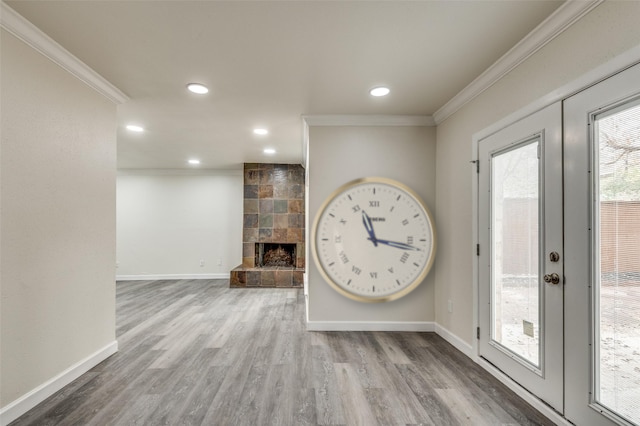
11:17
